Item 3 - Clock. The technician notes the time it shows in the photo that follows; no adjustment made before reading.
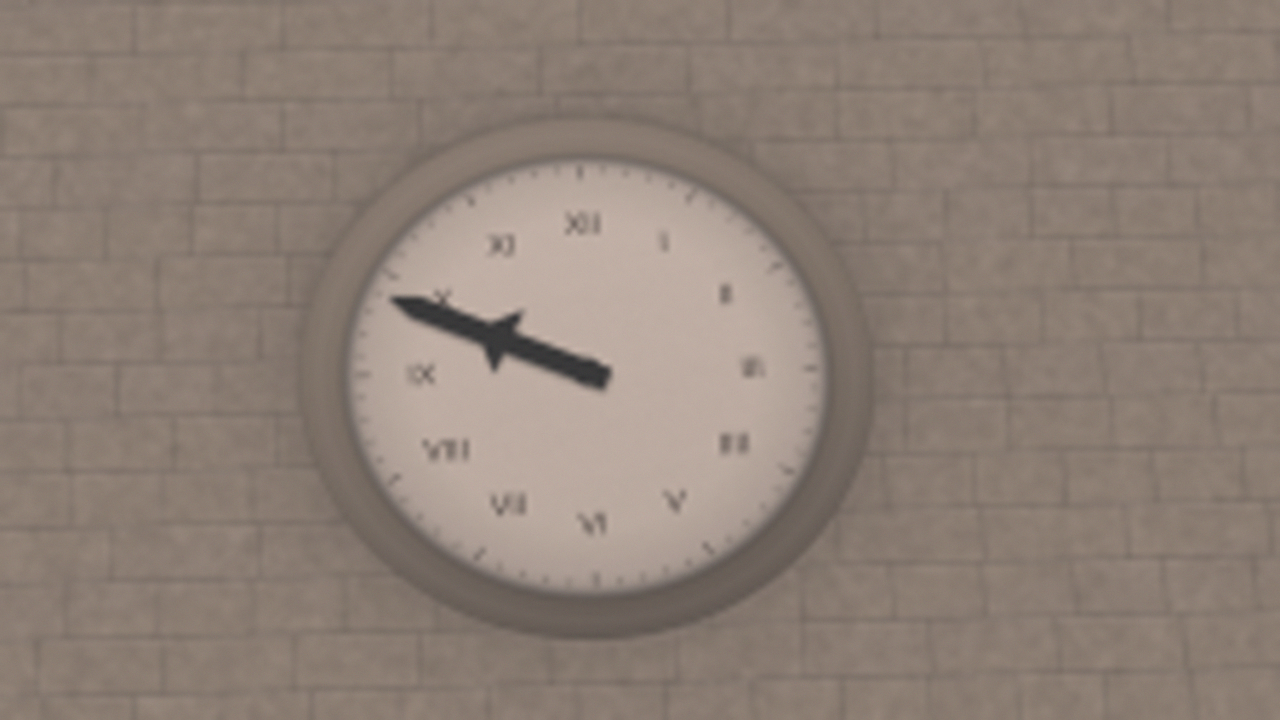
9:49
